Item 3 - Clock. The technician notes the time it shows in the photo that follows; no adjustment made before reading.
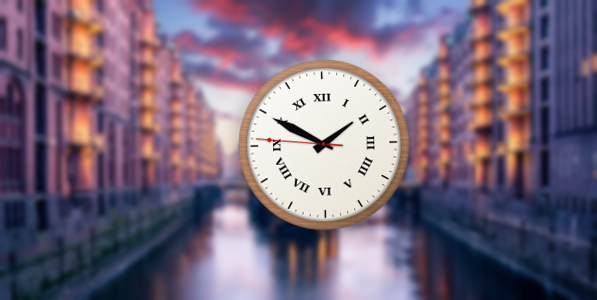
1:49:46
